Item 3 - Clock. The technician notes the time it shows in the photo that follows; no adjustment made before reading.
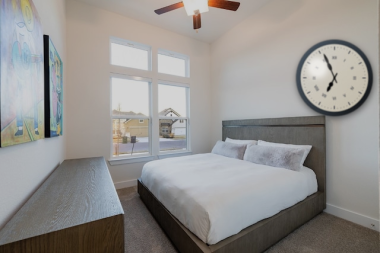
6:56
